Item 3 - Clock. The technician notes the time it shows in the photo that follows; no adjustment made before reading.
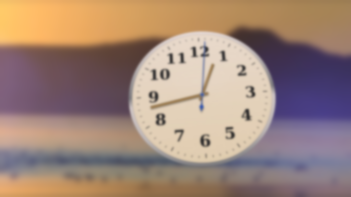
12:43:01
